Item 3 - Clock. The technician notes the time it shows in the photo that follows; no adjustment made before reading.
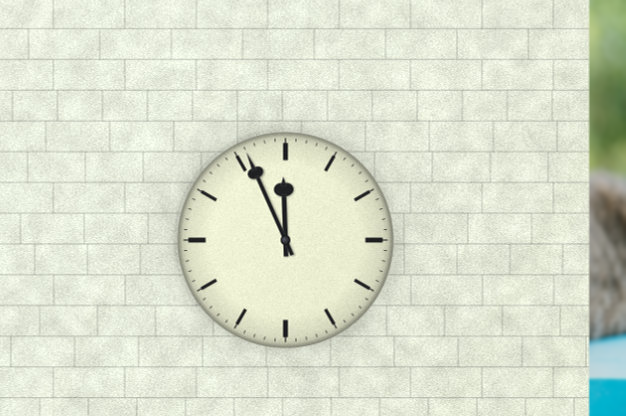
11:56
